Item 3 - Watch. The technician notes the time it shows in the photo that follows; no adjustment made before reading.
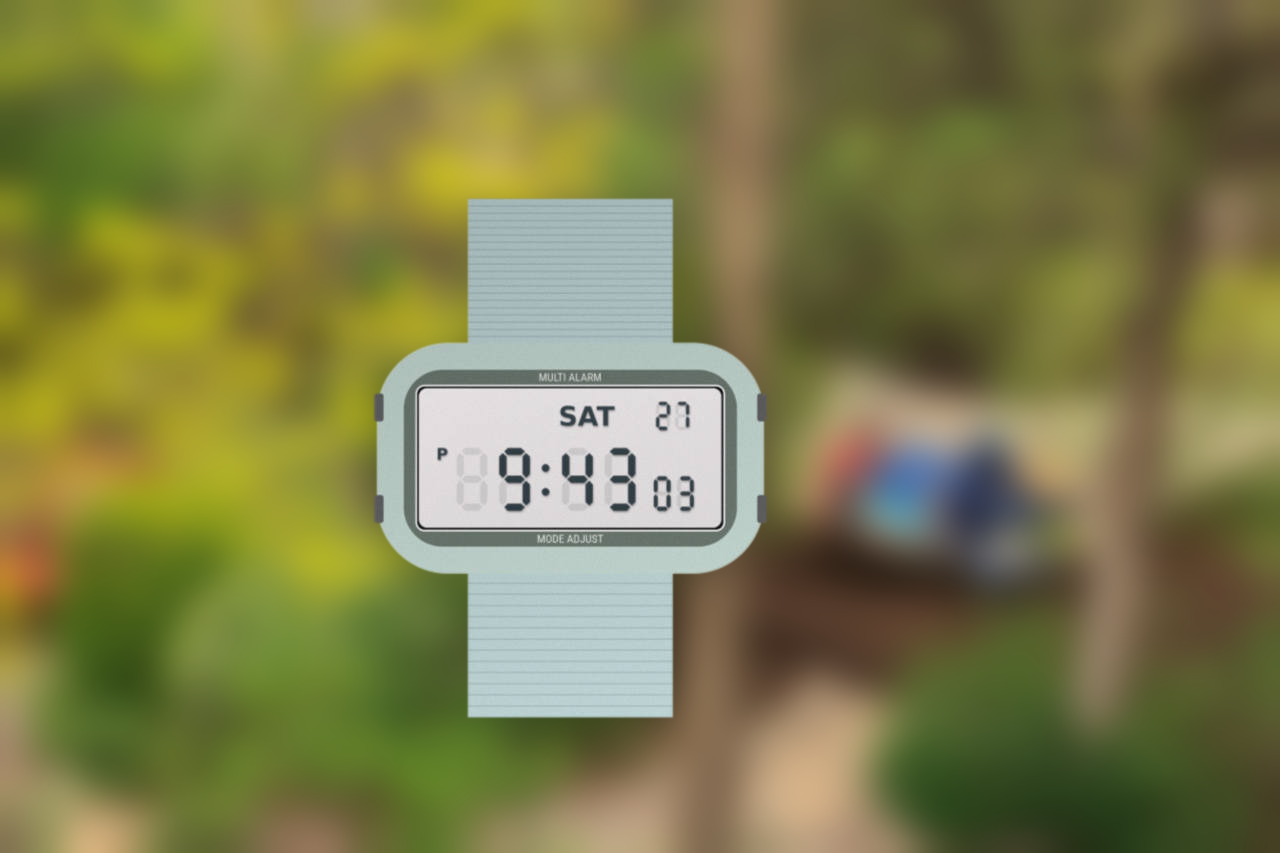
9:43:03
